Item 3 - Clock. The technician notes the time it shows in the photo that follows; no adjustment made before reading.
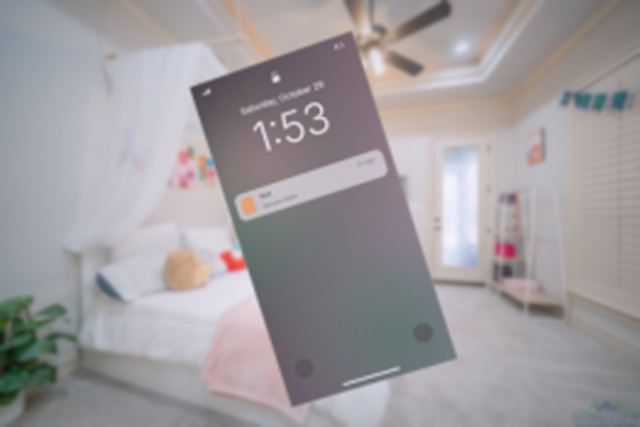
1:53
